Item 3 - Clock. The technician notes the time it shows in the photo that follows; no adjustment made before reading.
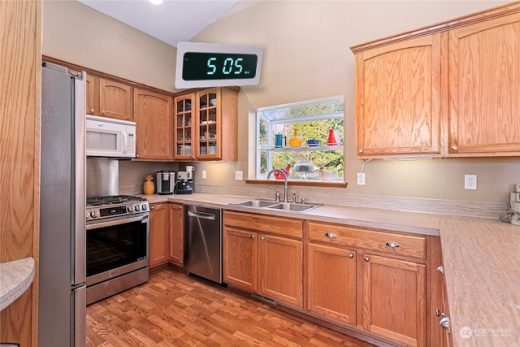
5:05
